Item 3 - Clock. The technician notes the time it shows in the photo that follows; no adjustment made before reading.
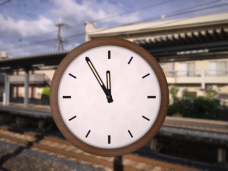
11:55
